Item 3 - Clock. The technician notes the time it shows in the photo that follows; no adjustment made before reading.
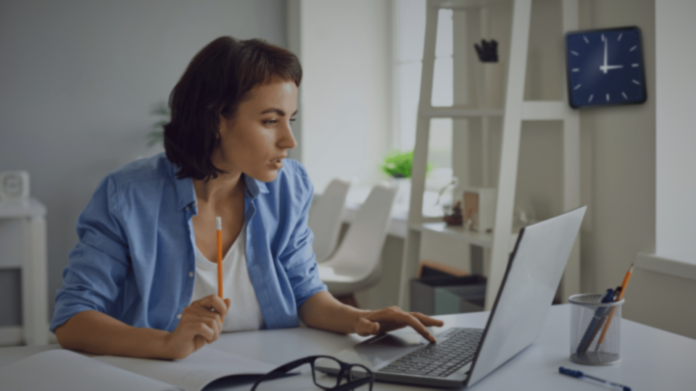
3:01
